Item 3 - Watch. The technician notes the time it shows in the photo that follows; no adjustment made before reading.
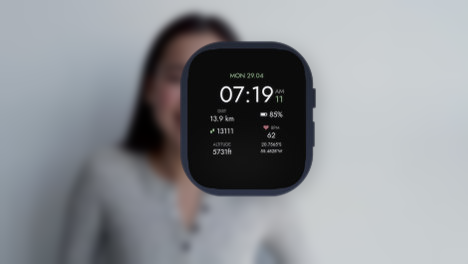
7:19:11
